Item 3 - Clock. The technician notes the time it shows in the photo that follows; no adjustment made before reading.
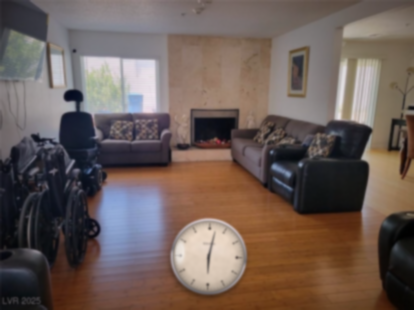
6:02
